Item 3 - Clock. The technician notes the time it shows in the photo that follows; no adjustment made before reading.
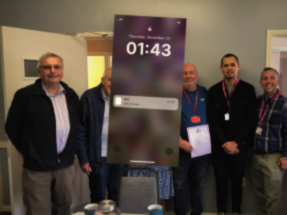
1:43
